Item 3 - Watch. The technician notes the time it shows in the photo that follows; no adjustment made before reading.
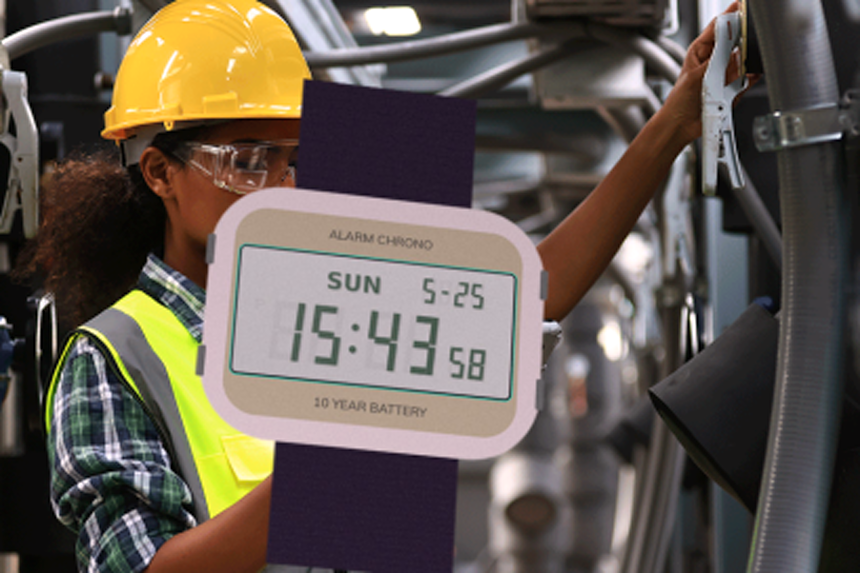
15:43:58
